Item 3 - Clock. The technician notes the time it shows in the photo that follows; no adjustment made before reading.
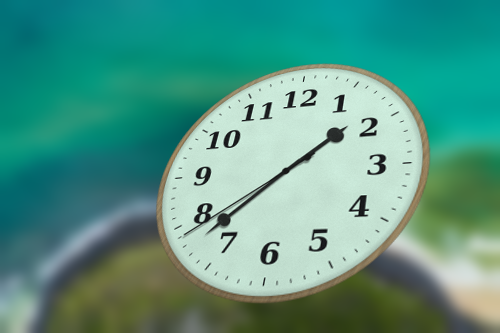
1:37:39
